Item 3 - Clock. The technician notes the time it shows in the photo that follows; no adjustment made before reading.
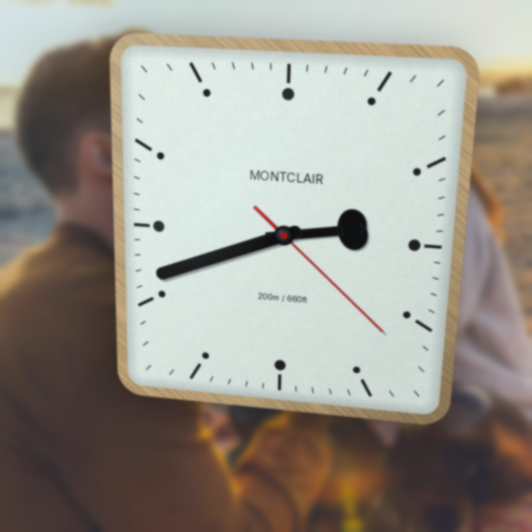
2:41:22
